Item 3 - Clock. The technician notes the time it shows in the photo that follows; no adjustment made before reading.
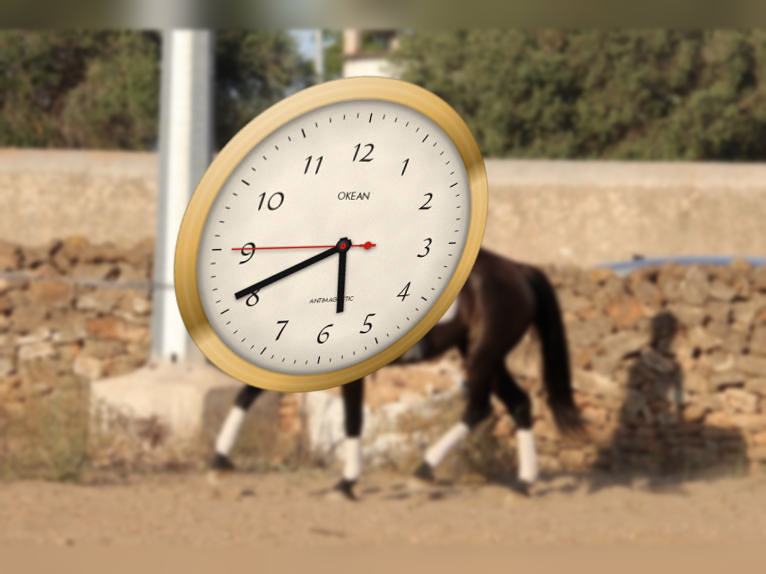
5:40:45
